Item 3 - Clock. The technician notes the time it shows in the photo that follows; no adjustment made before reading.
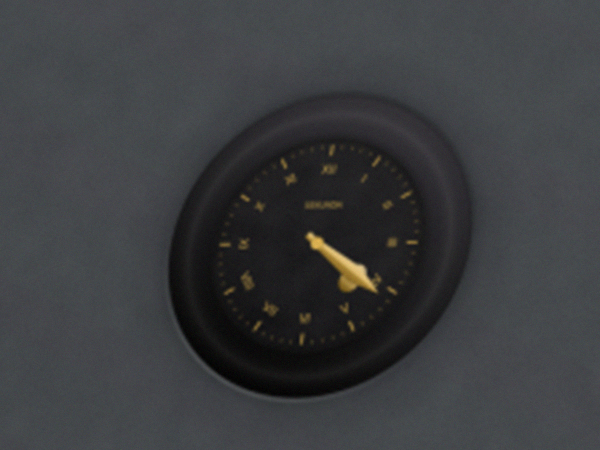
4:21
